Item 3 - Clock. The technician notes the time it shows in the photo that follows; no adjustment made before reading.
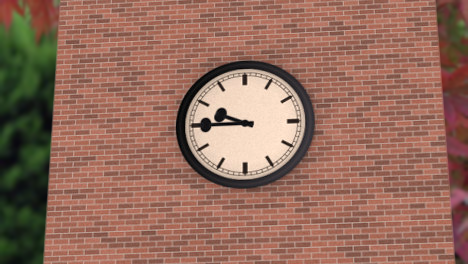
9:45
